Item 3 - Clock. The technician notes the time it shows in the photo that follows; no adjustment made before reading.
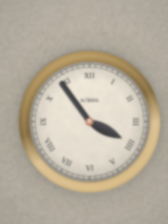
3:54
